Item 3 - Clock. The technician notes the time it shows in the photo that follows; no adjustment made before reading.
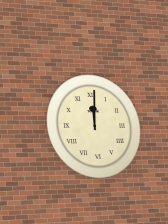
12:01
